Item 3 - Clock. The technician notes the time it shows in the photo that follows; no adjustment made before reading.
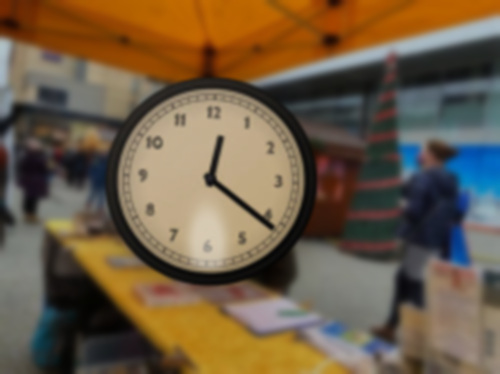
12:21
